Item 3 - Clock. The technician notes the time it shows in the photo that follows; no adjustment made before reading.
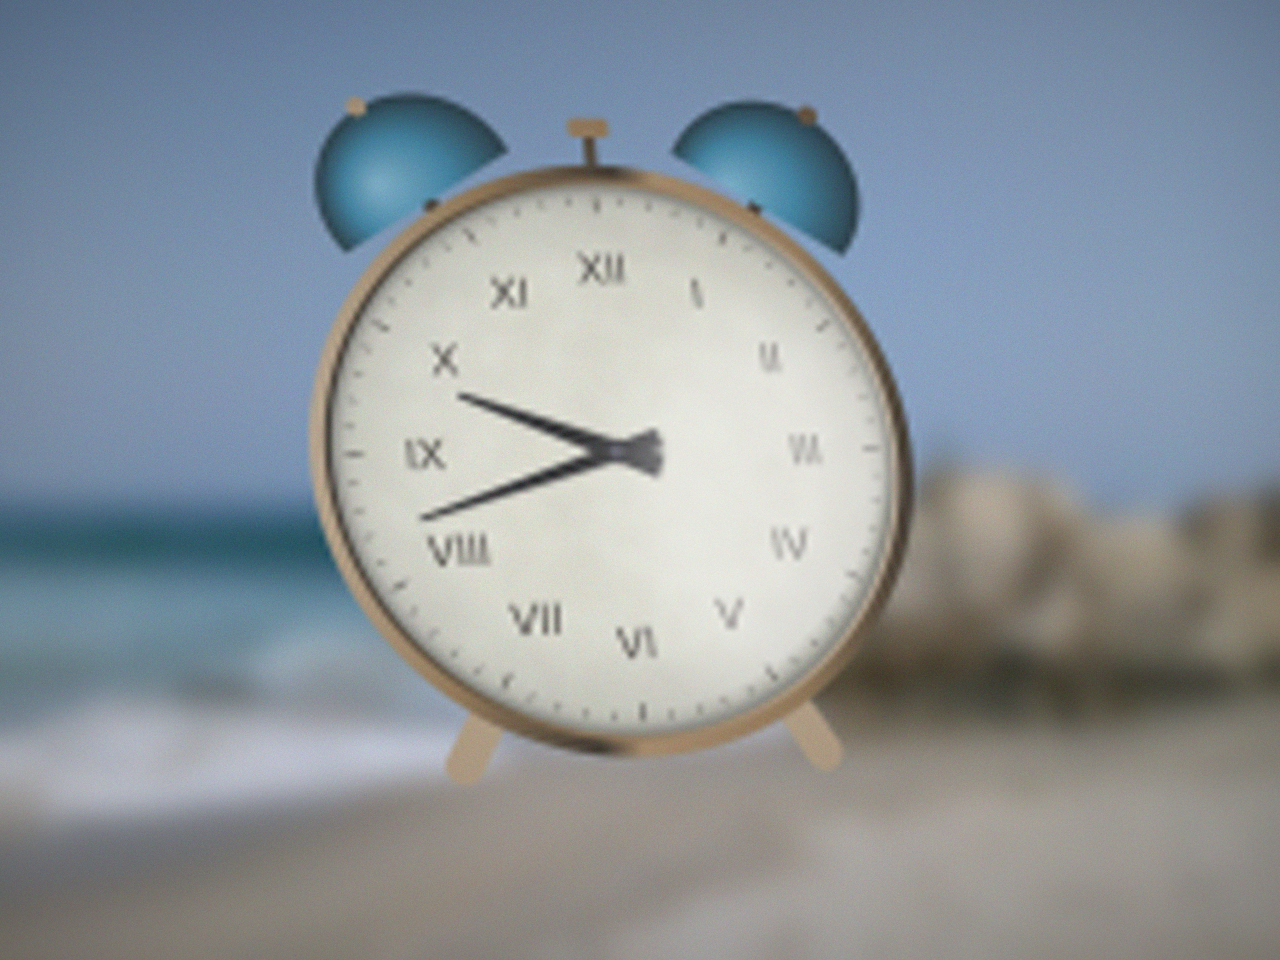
9:42
